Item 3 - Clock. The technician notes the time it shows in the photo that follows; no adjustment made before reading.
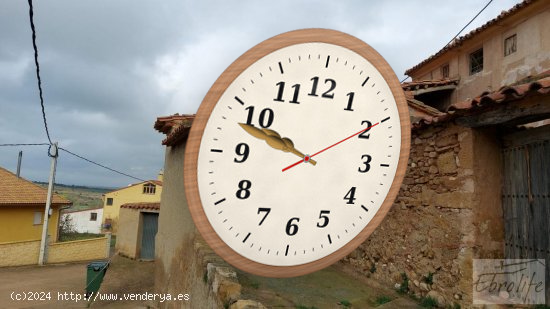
9:48:10
